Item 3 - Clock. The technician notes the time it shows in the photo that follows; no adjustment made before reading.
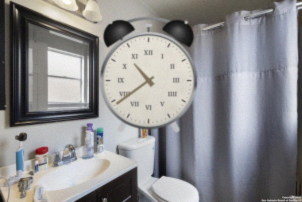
10:39
